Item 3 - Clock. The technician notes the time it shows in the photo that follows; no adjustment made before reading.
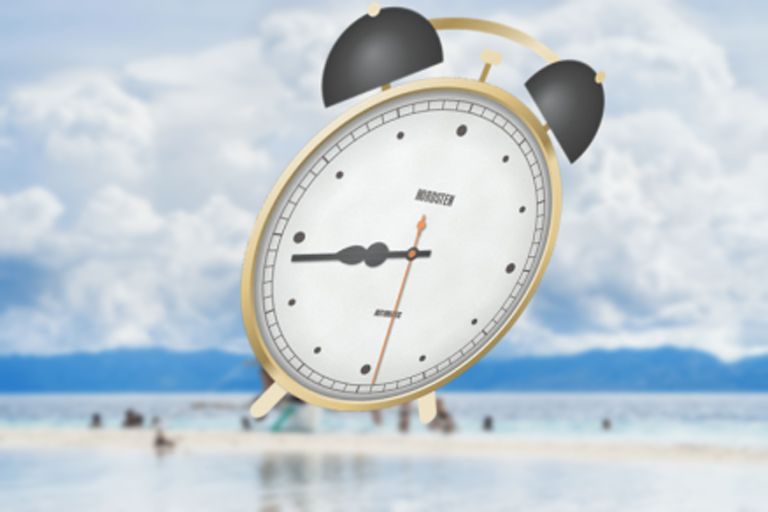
8:43:29
